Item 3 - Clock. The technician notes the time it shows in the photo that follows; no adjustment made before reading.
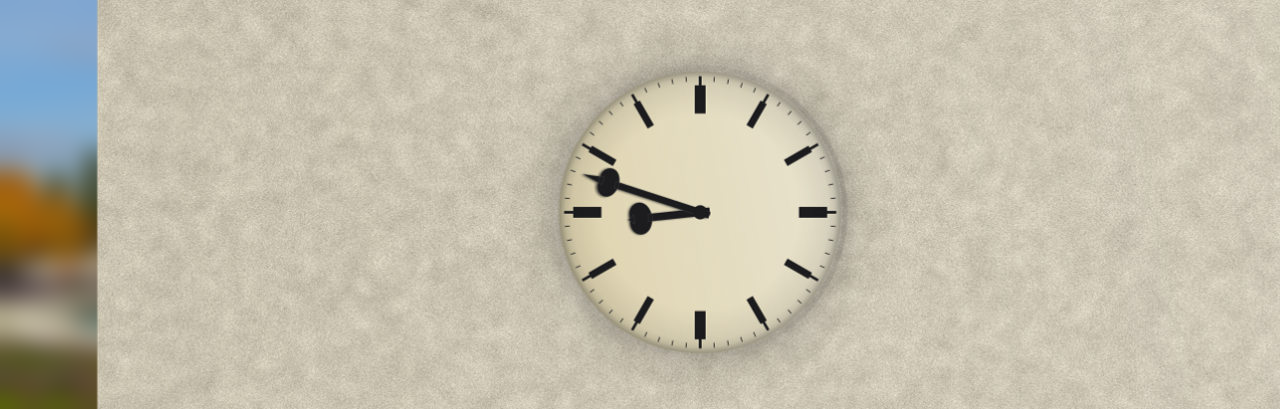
8:48
